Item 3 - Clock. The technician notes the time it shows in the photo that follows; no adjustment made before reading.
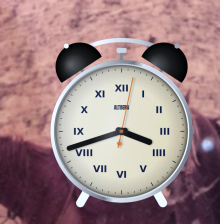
3:42:02
